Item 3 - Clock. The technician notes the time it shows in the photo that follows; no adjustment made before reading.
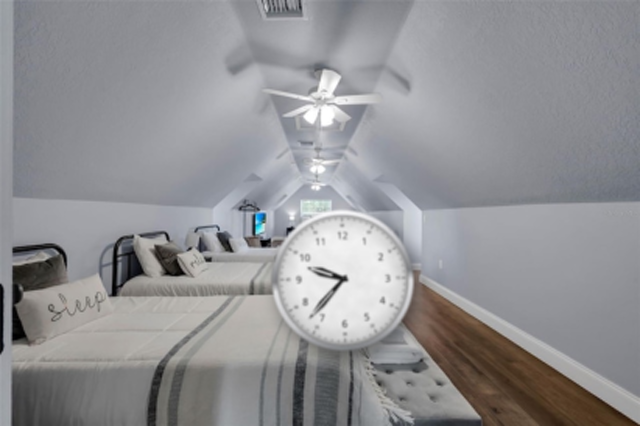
9:37
